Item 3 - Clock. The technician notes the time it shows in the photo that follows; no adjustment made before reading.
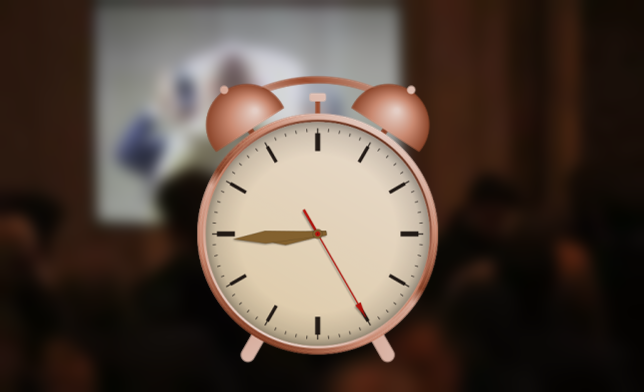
8:44:25
